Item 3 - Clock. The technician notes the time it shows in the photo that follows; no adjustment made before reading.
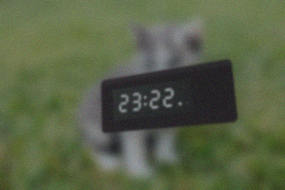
23:22
